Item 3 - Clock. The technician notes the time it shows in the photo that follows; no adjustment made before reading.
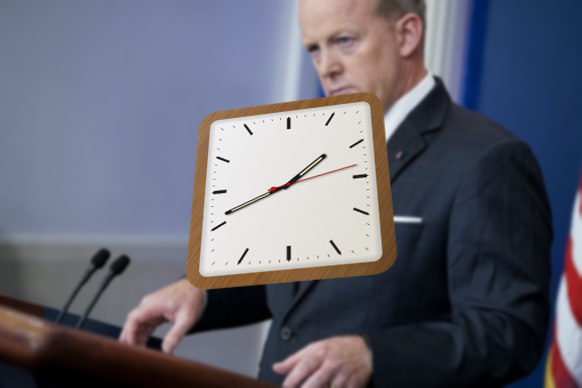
1:41:13
